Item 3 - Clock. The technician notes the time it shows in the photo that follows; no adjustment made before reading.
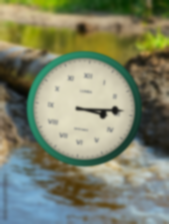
3:14
